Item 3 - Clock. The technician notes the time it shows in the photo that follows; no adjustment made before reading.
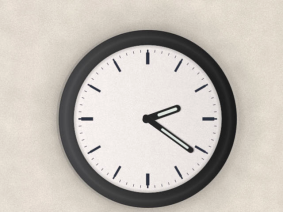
2:21
